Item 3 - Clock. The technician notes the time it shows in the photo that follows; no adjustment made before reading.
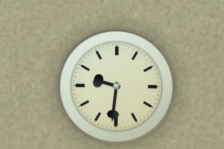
9:31
